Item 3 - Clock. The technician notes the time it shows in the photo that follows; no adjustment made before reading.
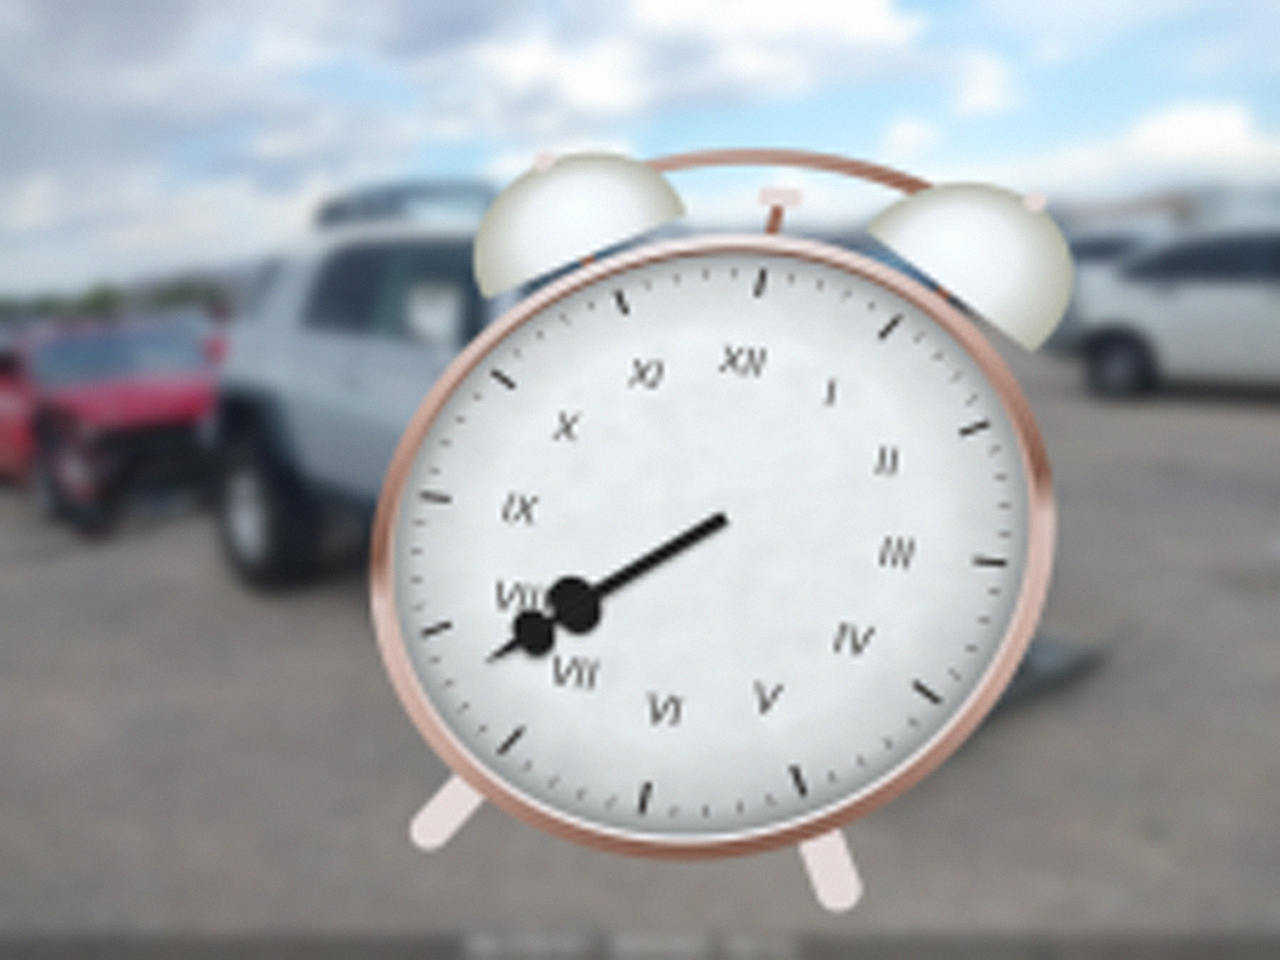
7:38
